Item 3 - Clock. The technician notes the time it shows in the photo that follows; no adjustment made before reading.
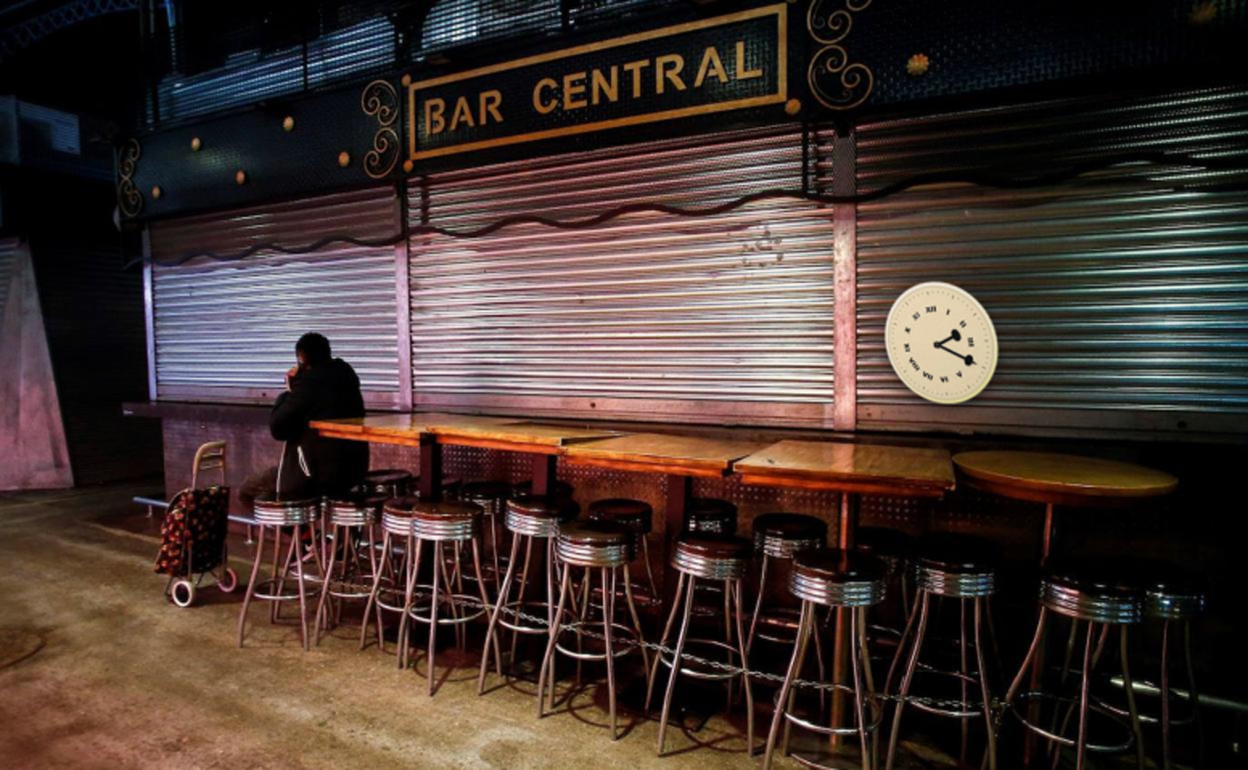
2:20
